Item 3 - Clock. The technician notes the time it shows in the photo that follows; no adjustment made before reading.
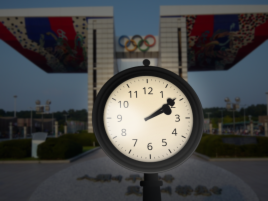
2:09
